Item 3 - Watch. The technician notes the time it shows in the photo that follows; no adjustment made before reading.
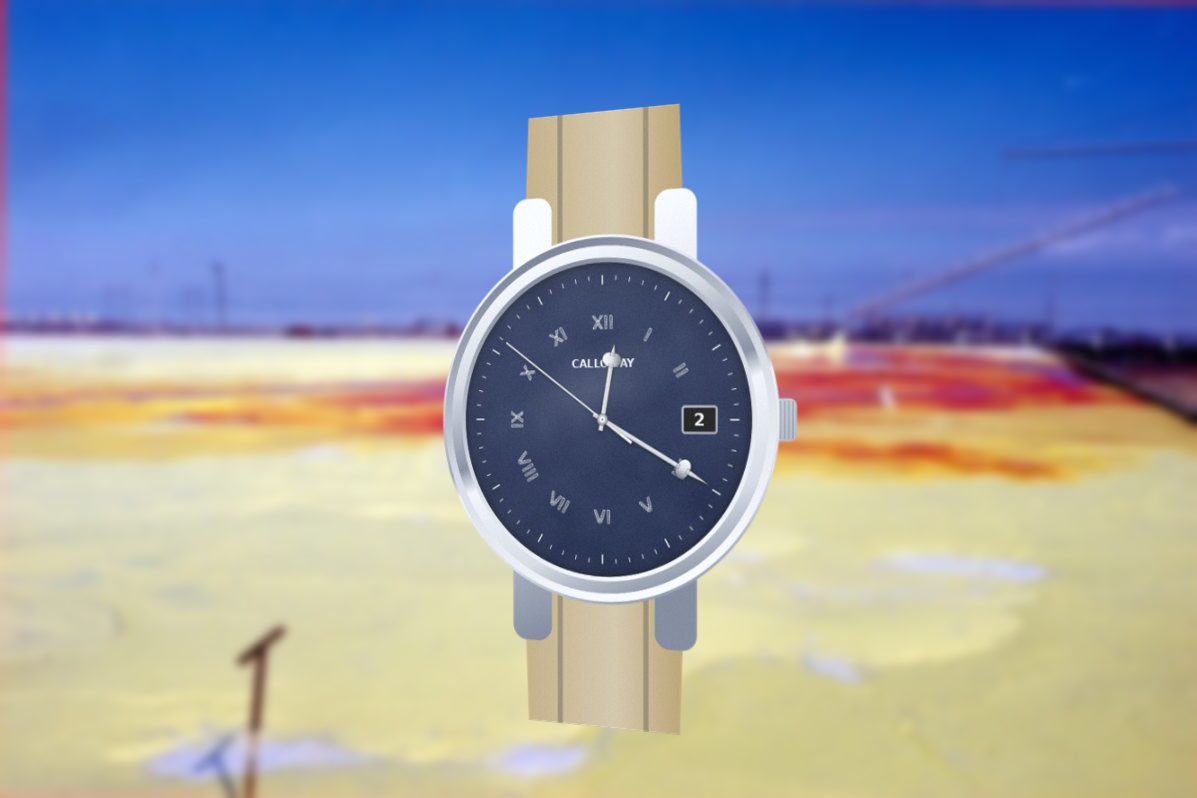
12:19:51
